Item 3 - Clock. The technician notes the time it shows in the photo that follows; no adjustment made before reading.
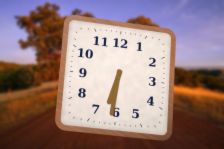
6:31
